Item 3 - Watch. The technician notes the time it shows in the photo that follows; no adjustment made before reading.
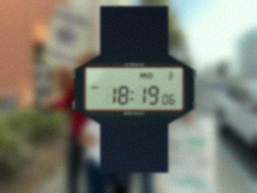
18:19
